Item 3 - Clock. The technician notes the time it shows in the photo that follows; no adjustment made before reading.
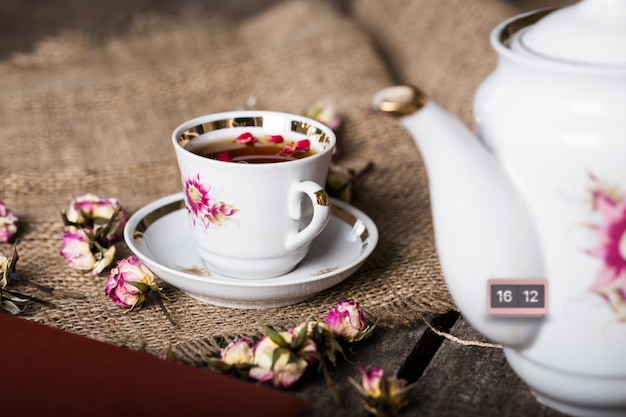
16:12
